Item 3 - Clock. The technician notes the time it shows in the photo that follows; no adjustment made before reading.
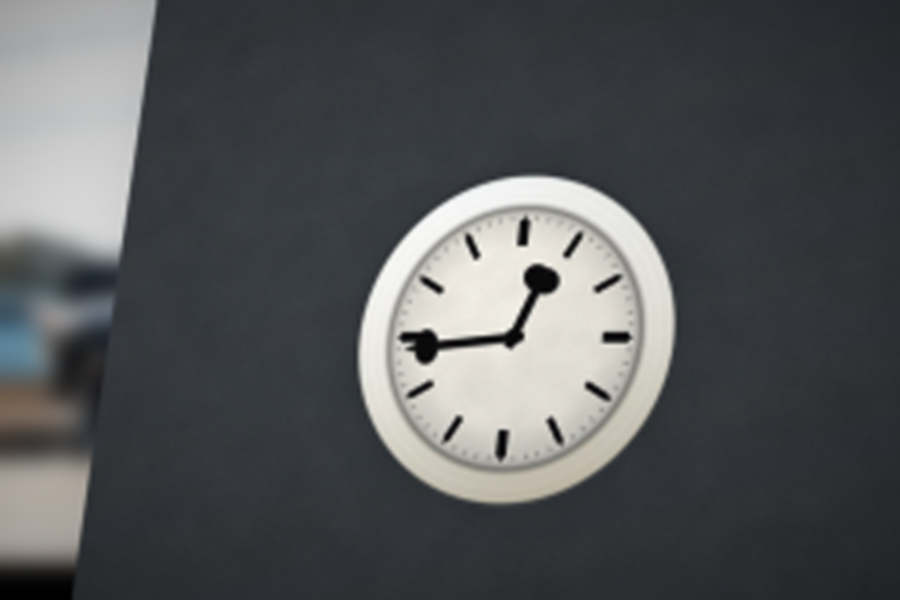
12:44
